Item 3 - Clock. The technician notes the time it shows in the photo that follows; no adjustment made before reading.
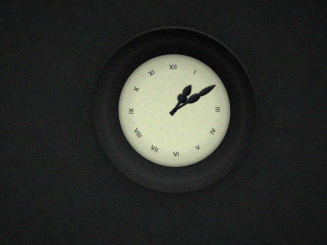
1:10
